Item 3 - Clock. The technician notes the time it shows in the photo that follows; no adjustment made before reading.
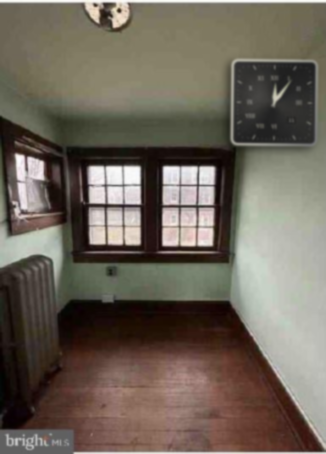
12:06
